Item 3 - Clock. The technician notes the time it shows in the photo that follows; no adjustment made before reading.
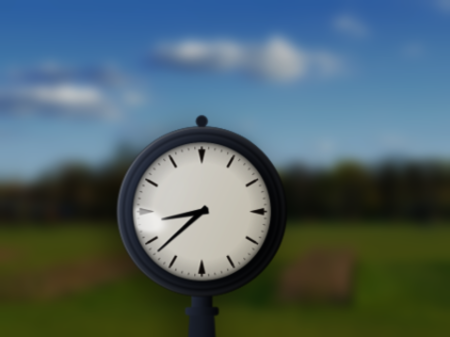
8:38
